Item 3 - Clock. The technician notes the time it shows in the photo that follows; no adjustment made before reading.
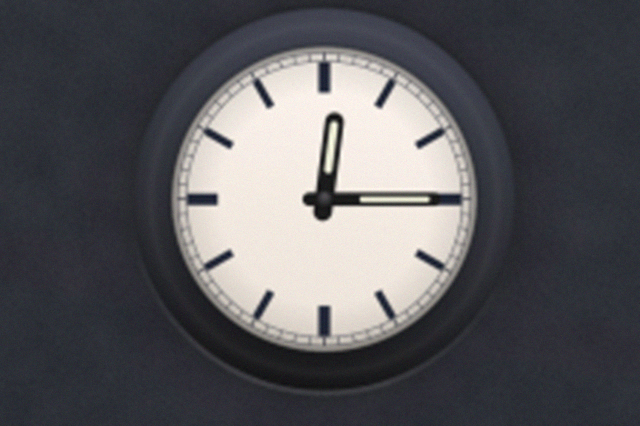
12:15
